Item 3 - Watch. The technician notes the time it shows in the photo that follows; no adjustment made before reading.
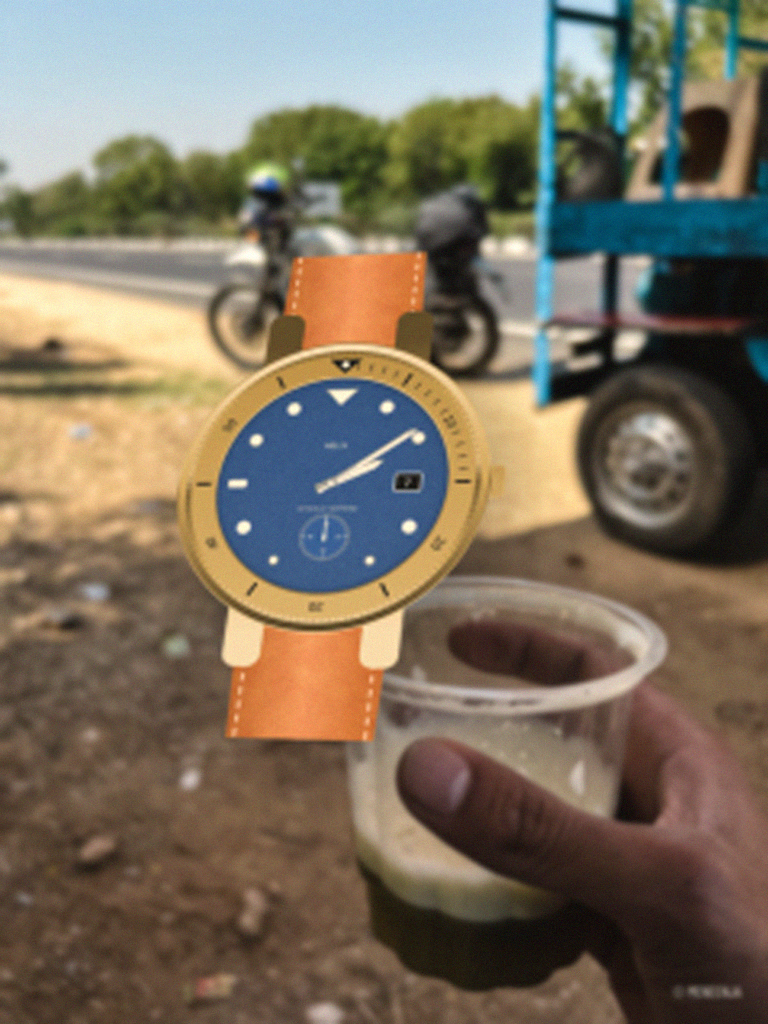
2:09
